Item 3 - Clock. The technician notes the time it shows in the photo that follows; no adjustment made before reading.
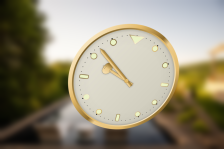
9:52
